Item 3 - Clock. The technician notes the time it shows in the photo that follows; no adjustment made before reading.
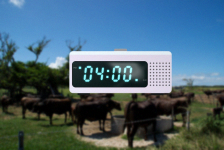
4:00
